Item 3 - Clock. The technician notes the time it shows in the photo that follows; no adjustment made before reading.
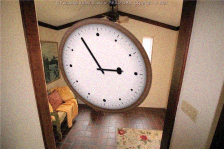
2:55
